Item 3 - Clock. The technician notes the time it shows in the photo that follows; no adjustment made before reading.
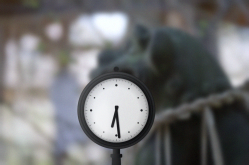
6:29
